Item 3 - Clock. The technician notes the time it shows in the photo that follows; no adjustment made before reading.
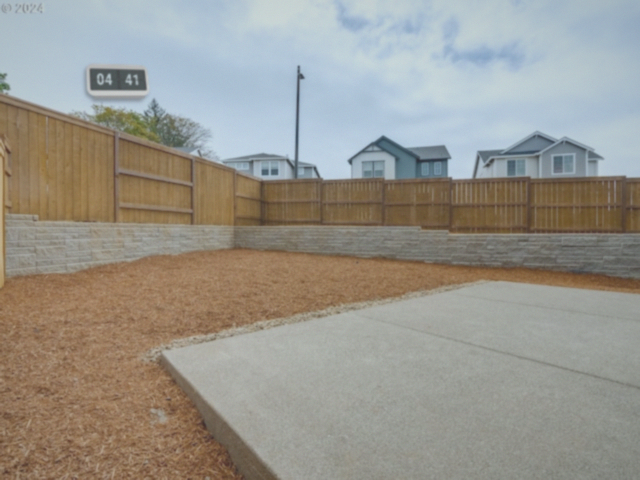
4:41
